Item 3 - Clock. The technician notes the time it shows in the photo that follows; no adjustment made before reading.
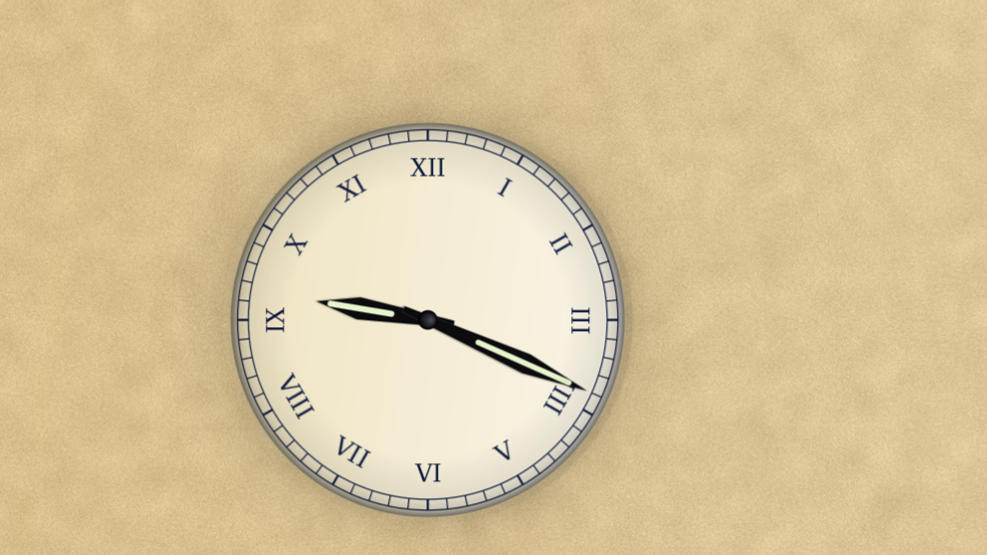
9:19
